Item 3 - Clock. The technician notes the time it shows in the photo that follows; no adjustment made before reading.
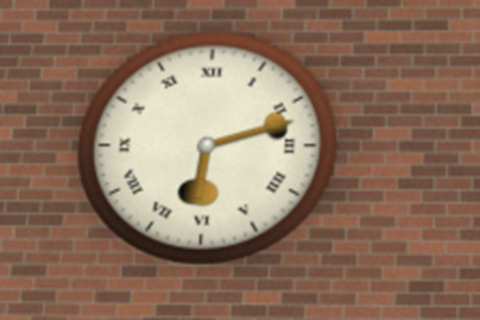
6:12
